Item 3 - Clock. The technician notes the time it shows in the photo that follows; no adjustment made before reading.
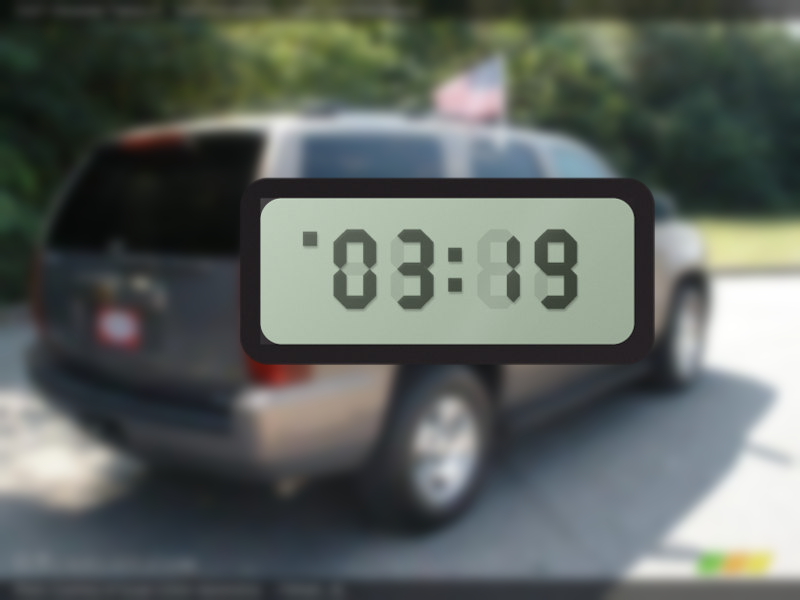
3:19
